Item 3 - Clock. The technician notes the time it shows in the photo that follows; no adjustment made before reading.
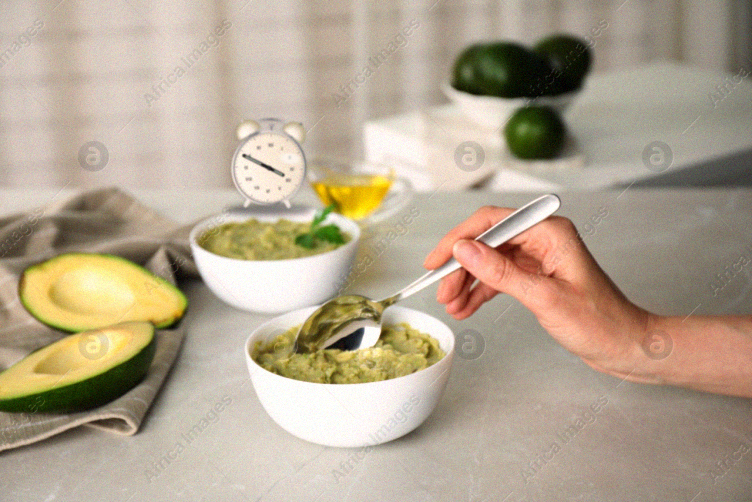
3:49
